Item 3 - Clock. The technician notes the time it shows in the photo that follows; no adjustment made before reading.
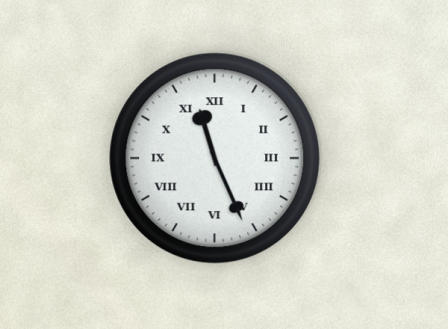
11:26
